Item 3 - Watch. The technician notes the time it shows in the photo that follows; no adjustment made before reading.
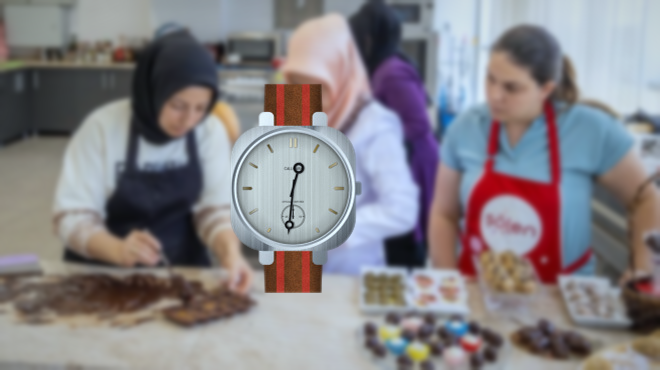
12:31
